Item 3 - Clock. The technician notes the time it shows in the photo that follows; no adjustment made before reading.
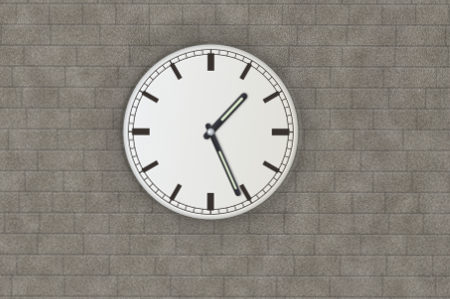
1:26
